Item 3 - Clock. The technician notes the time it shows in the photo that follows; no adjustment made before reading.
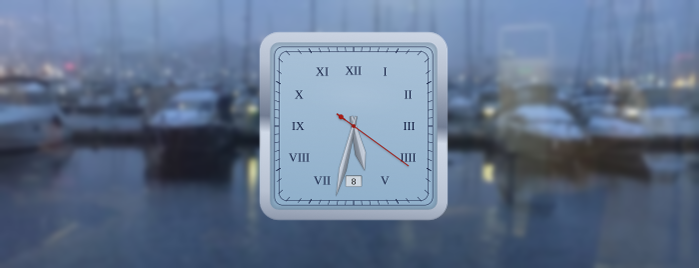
5:32:21
